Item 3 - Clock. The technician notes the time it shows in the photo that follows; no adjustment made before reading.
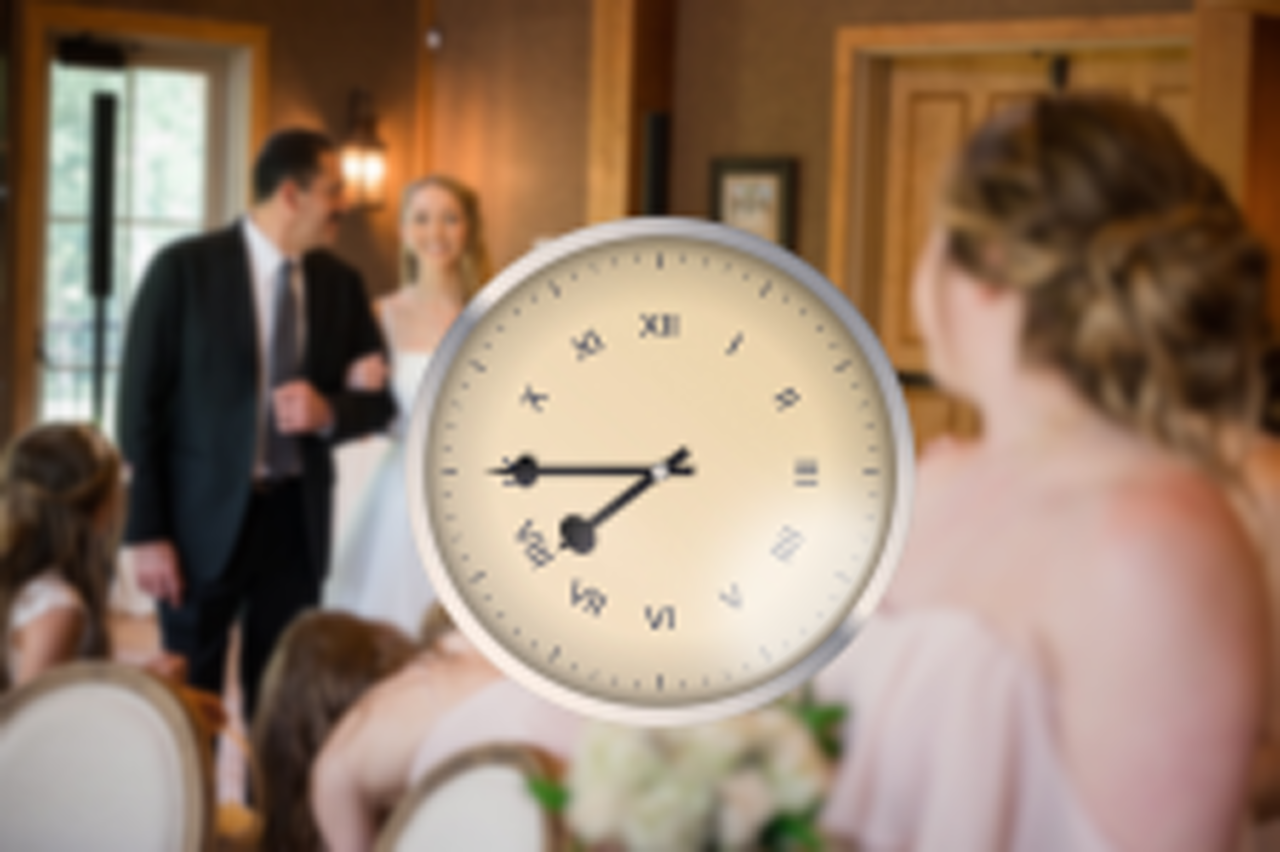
7:45
